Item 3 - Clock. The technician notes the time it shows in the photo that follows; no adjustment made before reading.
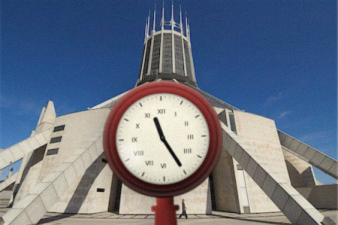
11:25
